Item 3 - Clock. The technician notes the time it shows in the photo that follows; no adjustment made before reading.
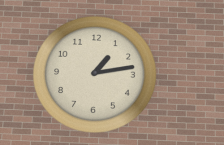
1:13
